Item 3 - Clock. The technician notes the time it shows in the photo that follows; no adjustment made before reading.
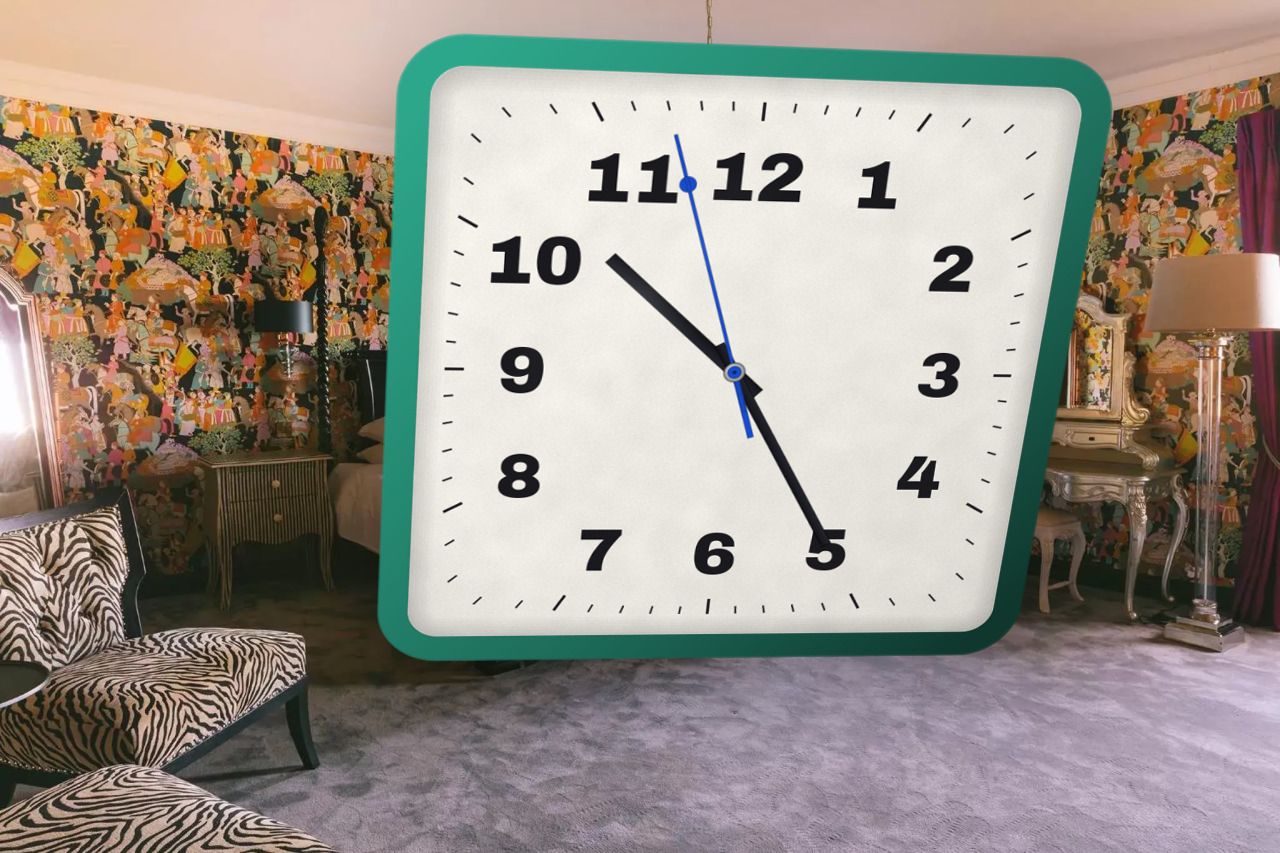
10:24:57
